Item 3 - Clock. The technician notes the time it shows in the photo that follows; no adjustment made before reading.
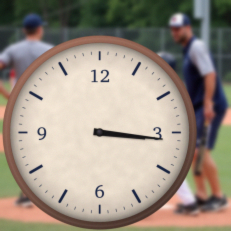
3:16
